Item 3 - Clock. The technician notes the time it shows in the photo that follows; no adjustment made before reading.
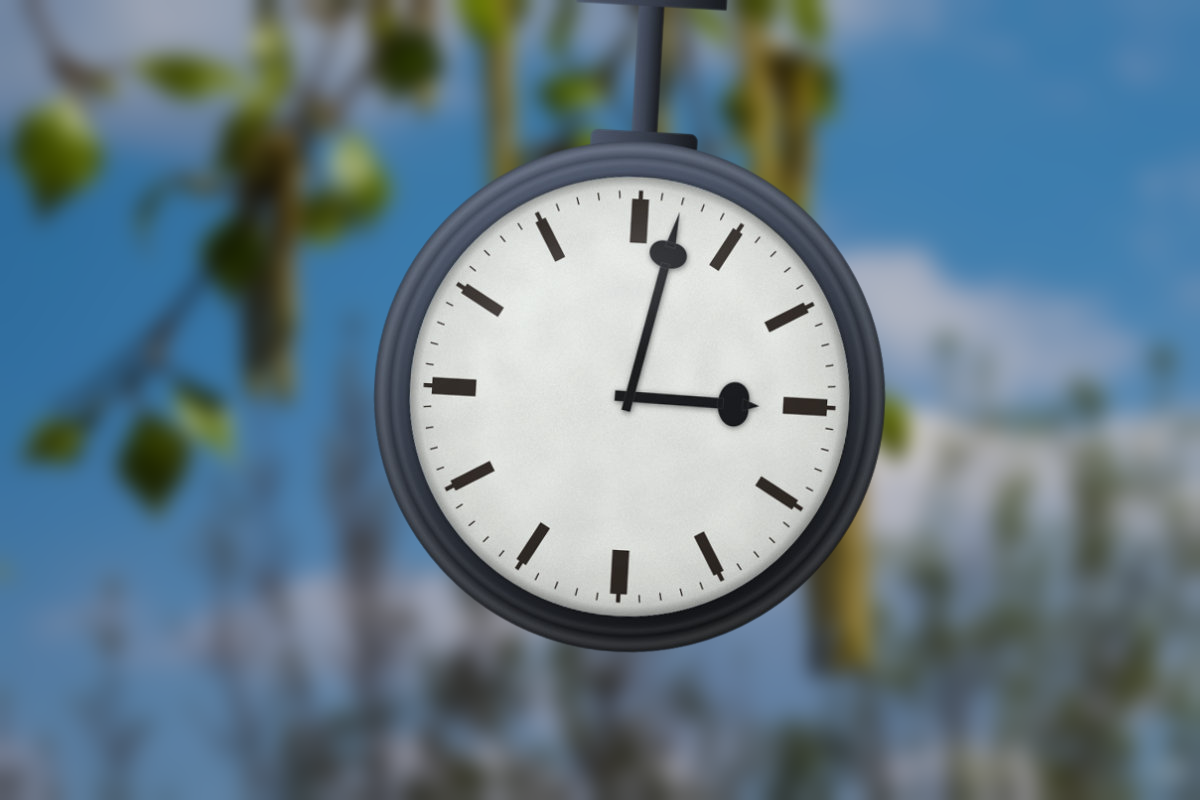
3:02
